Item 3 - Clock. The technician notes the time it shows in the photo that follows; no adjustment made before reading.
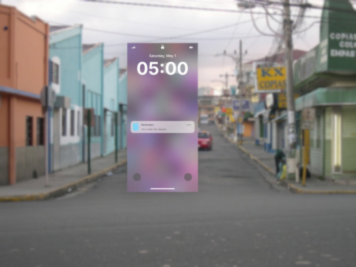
5:00
